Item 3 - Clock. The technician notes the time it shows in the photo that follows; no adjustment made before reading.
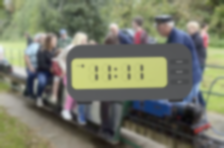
11:11
